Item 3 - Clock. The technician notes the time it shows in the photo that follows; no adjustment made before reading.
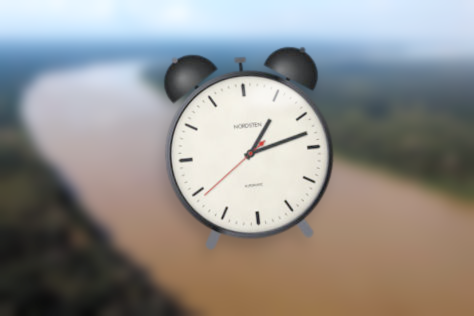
1:12:39
